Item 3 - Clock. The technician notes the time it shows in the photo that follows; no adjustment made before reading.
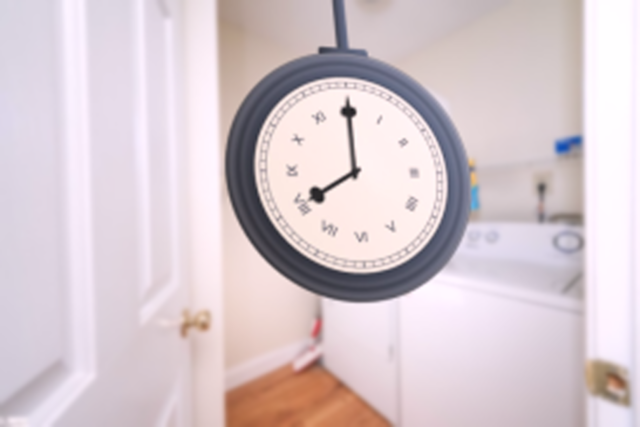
8:00
